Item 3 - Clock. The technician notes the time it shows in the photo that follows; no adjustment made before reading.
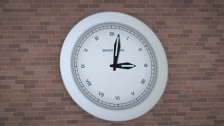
3:02
